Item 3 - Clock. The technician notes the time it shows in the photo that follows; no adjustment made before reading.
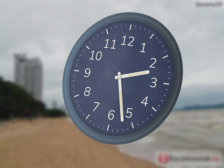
2:27
